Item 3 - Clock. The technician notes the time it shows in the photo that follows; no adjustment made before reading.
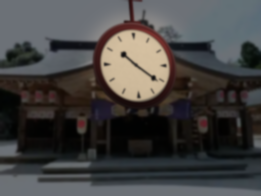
10:21
